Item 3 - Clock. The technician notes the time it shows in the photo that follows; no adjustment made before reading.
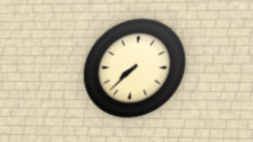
7:37
